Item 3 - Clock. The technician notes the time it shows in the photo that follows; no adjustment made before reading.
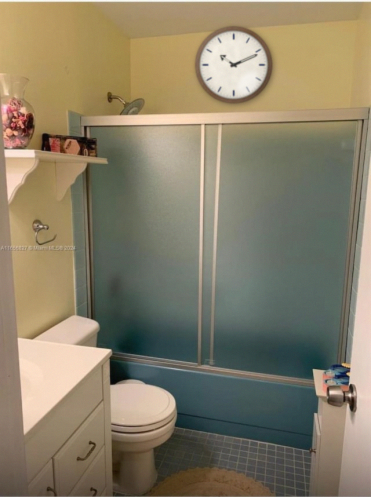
10:11
